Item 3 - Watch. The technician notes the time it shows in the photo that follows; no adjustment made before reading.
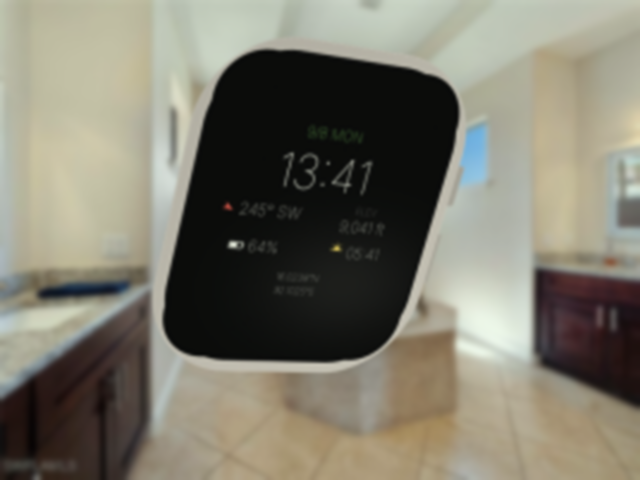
13:41
